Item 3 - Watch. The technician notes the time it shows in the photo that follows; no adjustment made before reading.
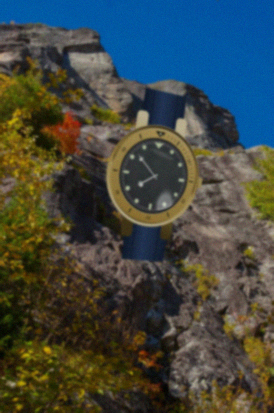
7:52
